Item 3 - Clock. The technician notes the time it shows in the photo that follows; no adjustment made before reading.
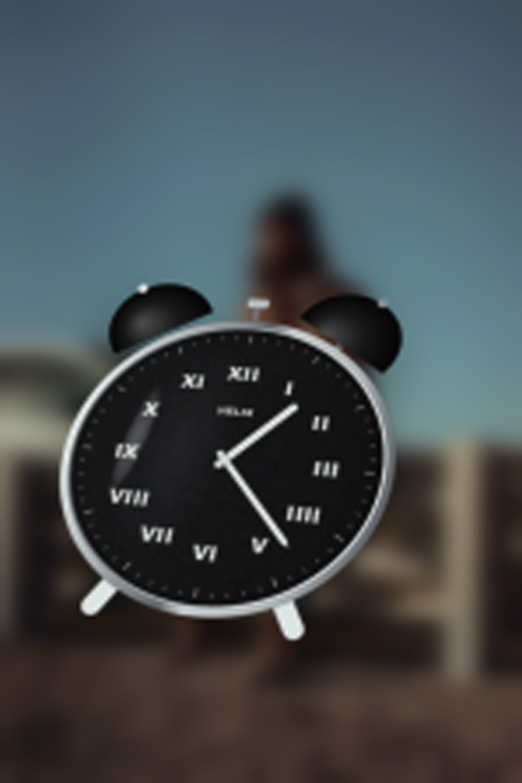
1:23
